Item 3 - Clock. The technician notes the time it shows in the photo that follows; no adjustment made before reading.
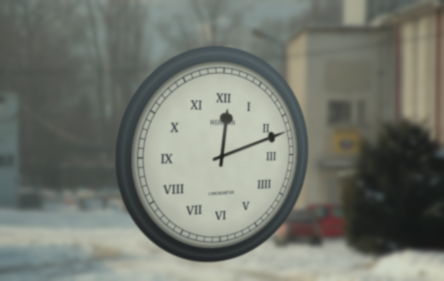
12:12
